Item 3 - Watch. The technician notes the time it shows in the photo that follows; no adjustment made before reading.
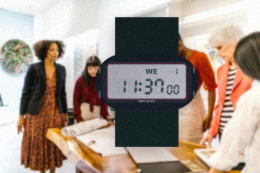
11:37:00
